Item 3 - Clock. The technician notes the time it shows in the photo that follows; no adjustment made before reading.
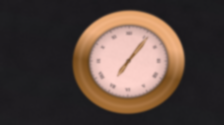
7:06
